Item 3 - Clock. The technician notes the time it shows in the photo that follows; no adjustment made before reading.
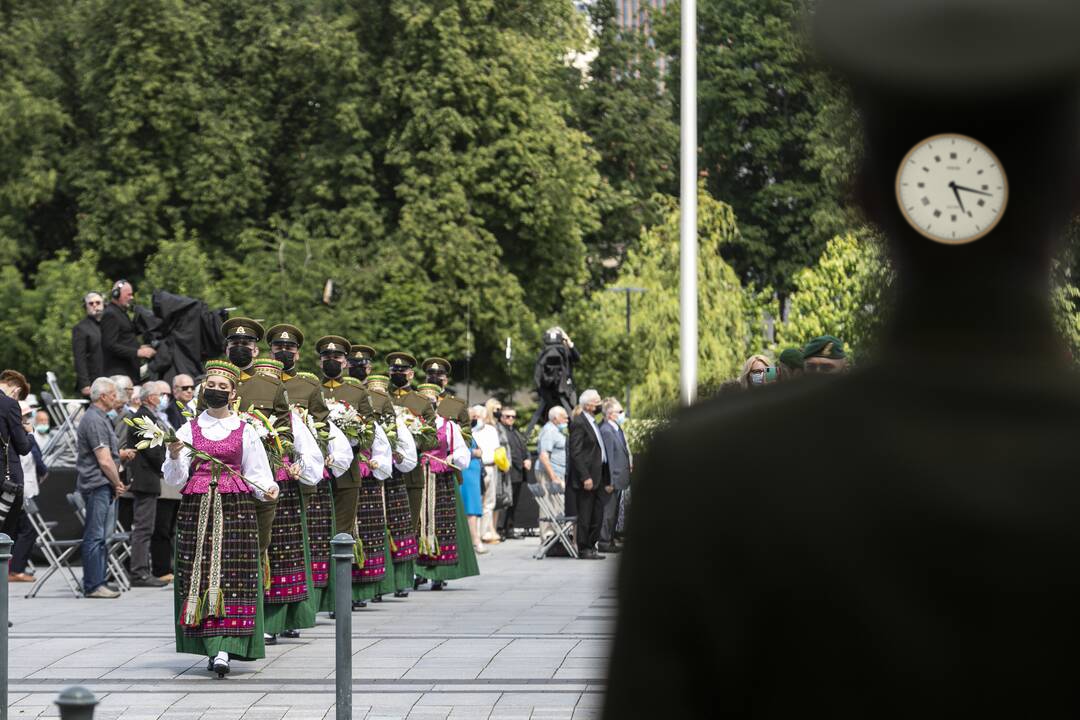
5:17
